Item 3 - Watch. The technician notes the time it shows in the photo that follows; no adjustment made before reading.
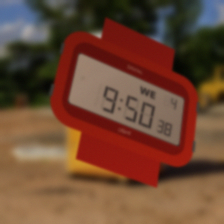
9:50:38
